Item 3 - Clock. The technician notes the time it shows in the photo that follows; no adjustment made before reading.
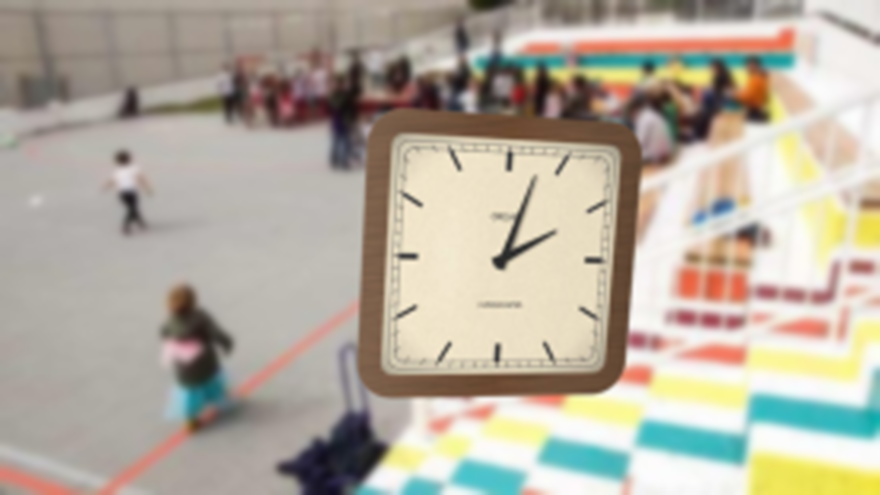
2:03
